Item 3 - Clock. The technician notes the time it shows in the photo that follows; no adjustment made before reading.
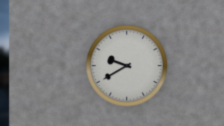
9:40
